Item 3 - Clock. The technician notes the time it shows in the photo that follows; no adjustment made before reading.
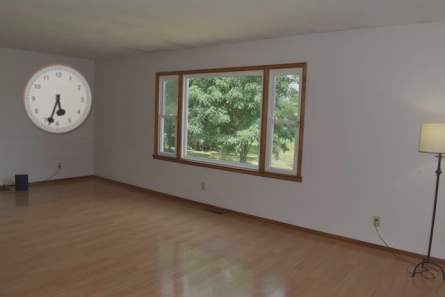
5:33
